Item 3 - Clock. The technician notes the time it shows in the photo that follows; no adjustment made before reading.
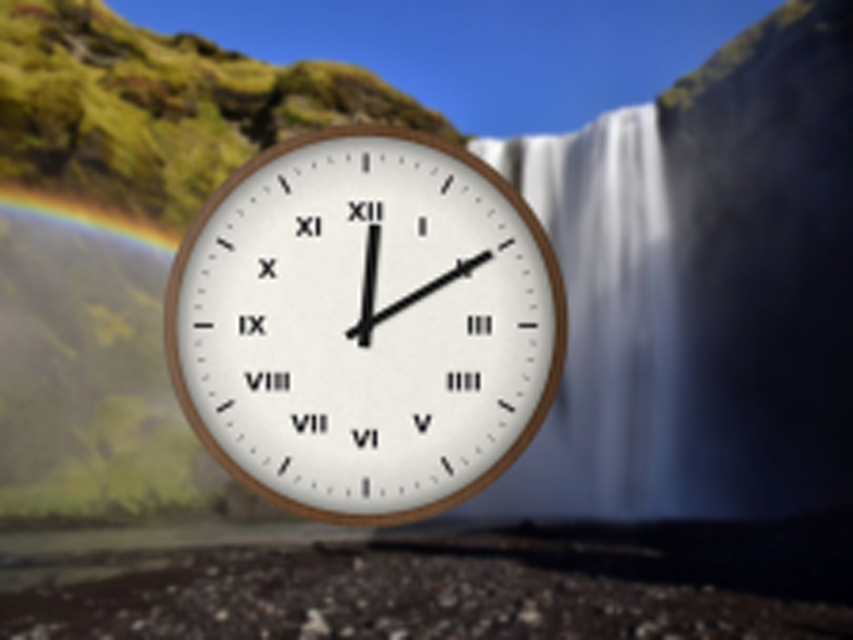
12:10
